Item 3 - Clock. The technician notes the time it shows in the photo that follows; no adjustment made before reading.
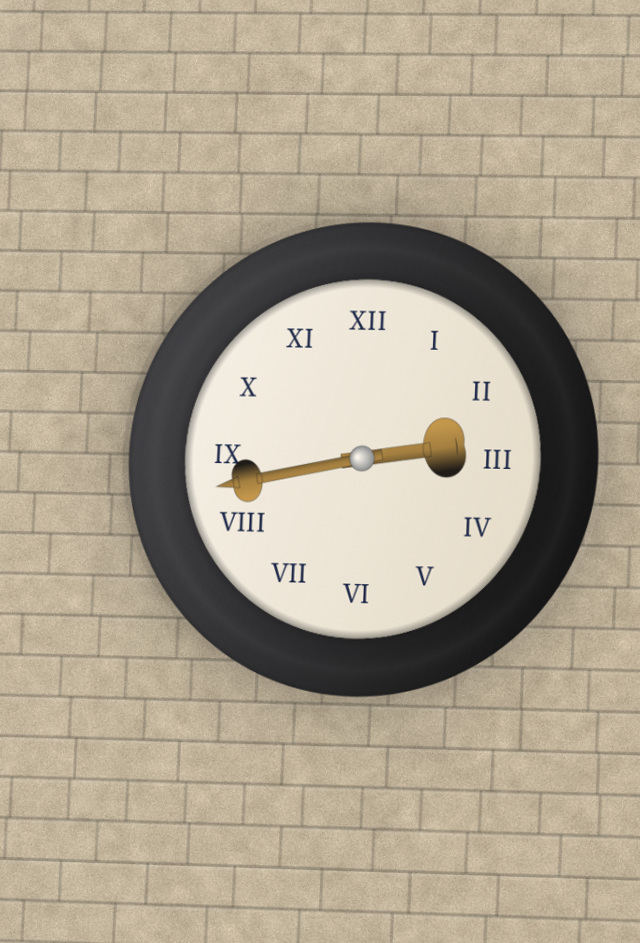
2:43
